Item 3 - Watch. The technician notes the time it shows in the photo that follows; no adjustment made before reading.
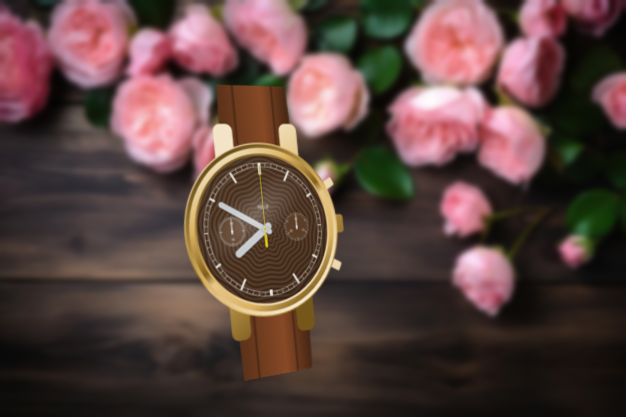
7:50
